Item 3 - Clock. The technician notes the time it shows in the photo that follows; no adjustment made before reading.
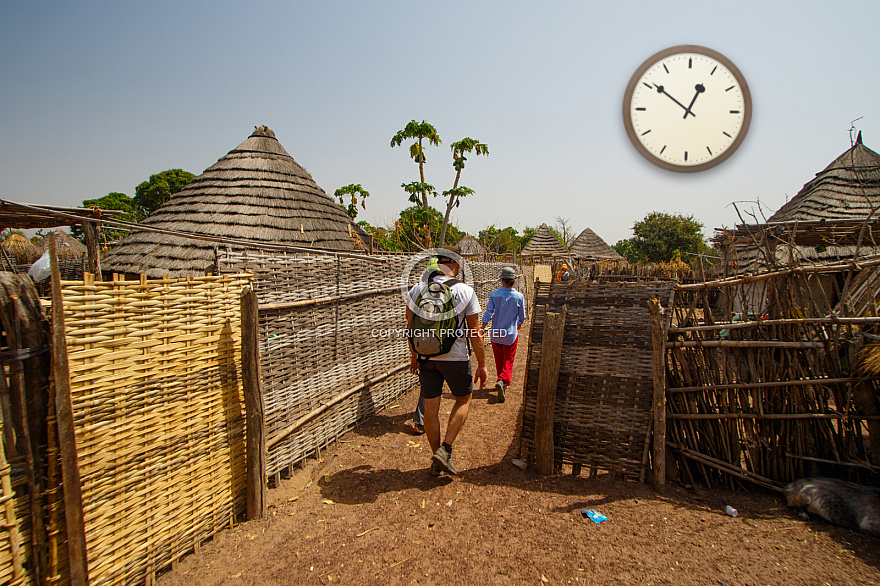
12:51
